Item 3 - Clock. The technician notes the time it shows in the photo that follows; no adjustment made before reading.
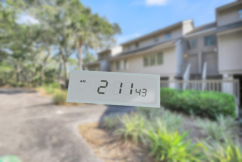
2:11:43
